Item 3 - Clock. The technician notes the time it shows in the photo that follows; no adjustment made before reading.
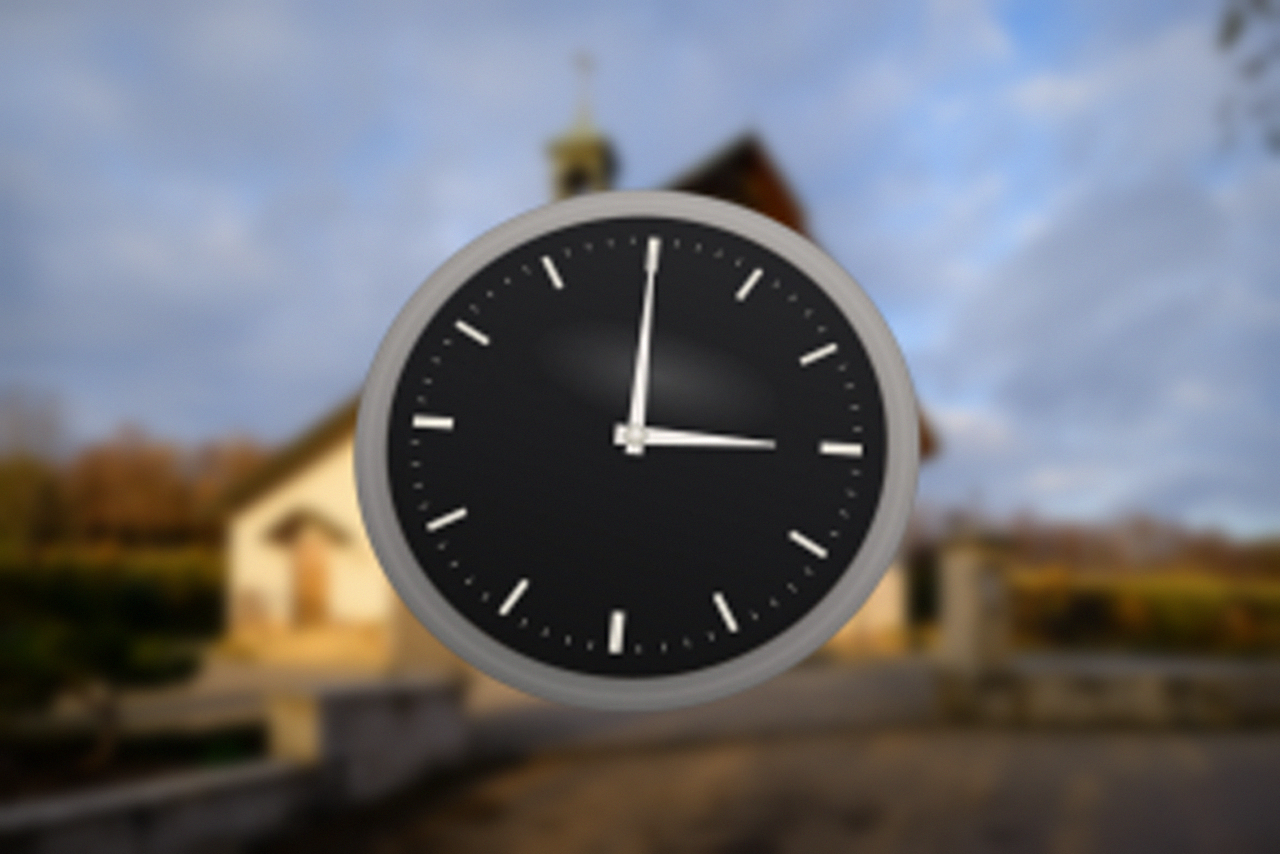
3:00
